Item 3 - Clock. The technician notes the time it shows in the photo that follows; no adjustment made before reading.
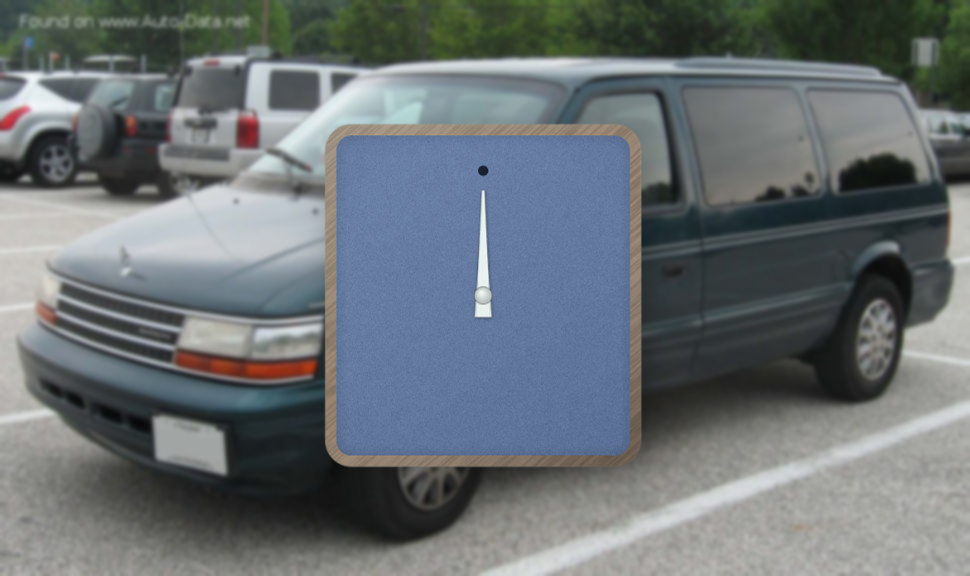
12:00
